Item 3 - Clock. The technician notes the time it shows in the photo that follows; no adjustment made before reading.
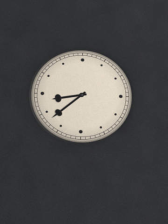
8:38
